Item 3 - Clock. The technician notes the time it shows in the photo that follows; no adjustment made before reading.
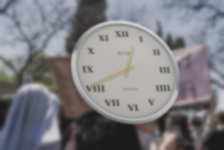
12:41
